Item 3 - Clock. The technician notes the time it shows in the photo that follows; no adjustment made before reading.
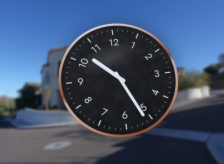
10:26
